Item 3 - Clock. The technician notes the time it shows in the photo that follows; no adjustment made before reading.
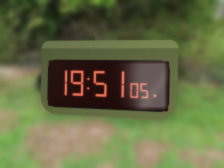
19:51:05
